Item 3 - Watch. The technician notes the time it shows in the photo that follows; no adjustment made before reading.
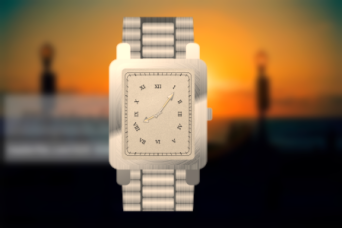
8:06
